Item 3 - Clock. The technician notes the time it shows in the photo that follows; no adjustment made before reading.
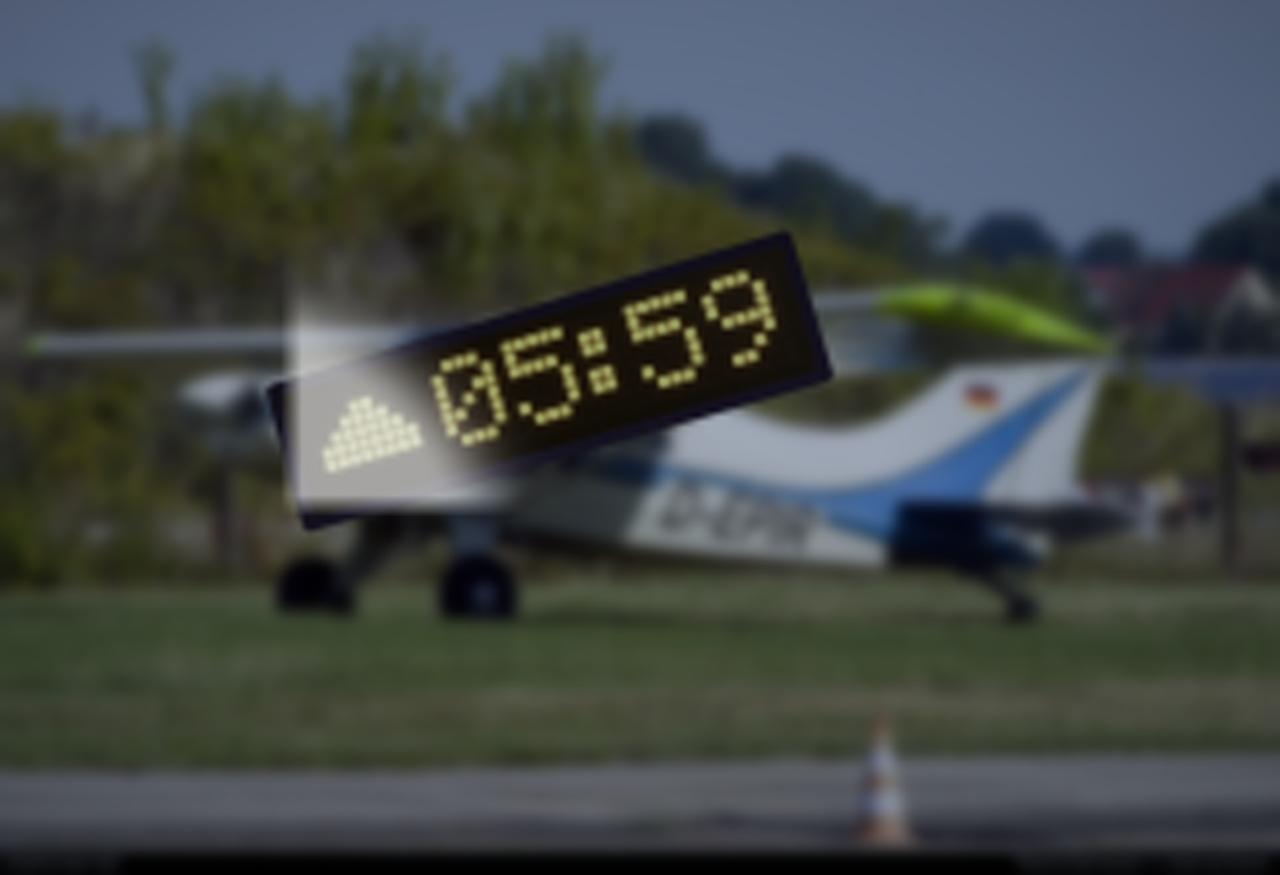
5:59
